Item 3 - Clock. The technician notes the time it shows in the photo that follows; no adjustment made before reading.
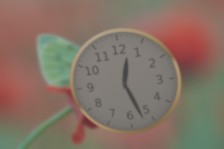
12:27
